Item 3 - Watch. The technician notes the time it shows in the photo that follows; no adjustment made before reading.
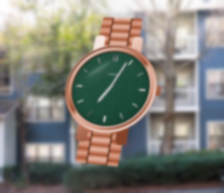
7:04
